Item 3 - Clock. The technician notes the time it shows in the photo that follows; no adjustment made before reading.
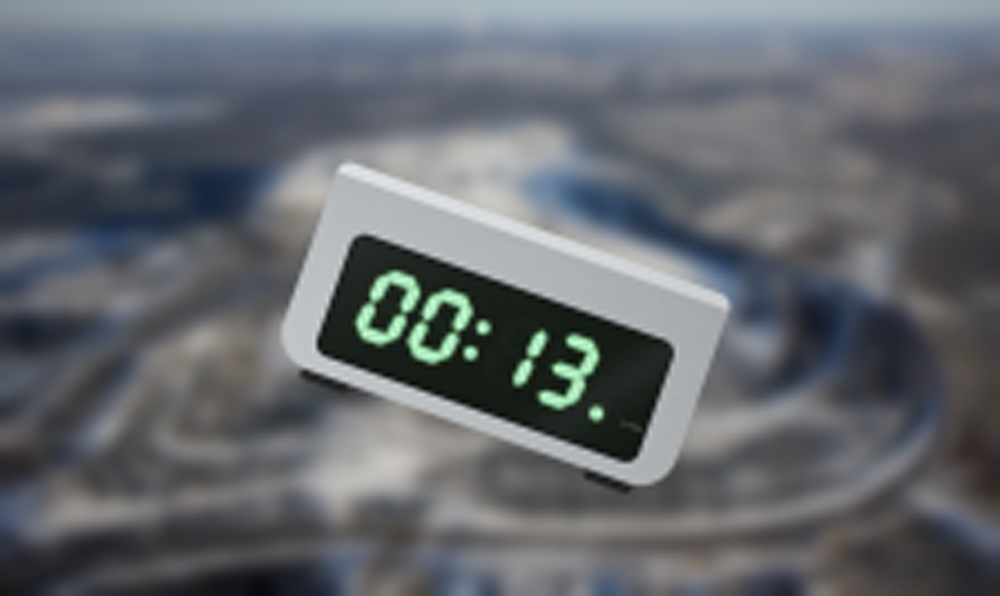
0:13
